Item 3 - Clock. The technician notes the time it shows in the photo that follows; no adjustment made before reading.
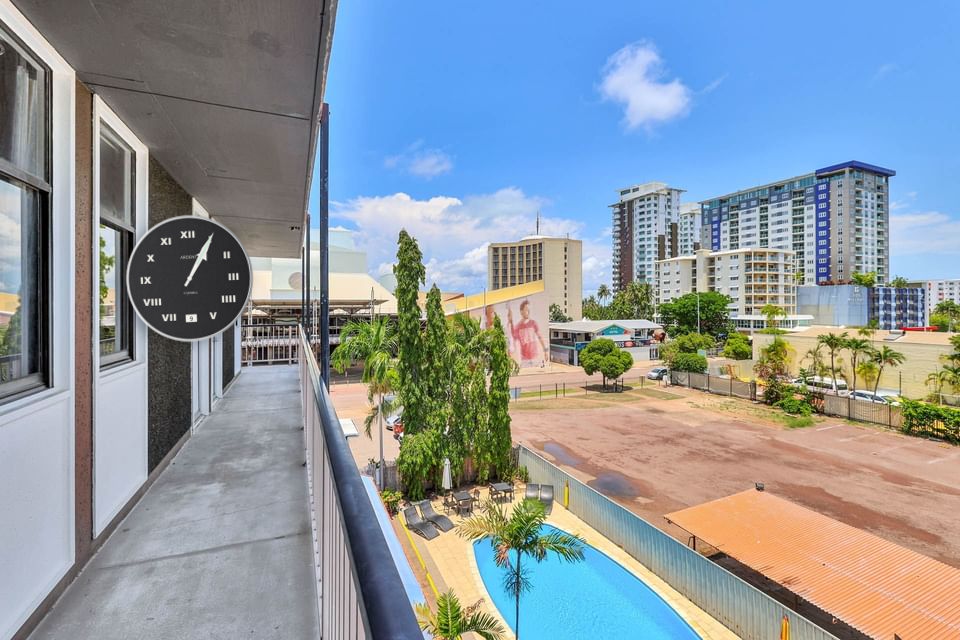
1:05
